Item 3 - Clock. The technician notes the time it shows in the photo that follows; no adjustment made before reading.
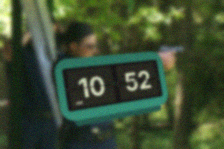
10:52
